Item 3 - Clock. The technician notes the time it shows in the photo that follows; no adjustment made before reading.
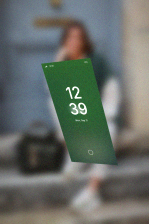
12:39
